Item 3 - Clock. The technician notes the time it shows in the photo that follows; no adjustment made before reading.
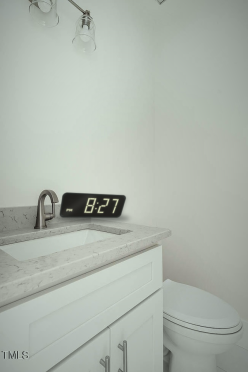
8:27
